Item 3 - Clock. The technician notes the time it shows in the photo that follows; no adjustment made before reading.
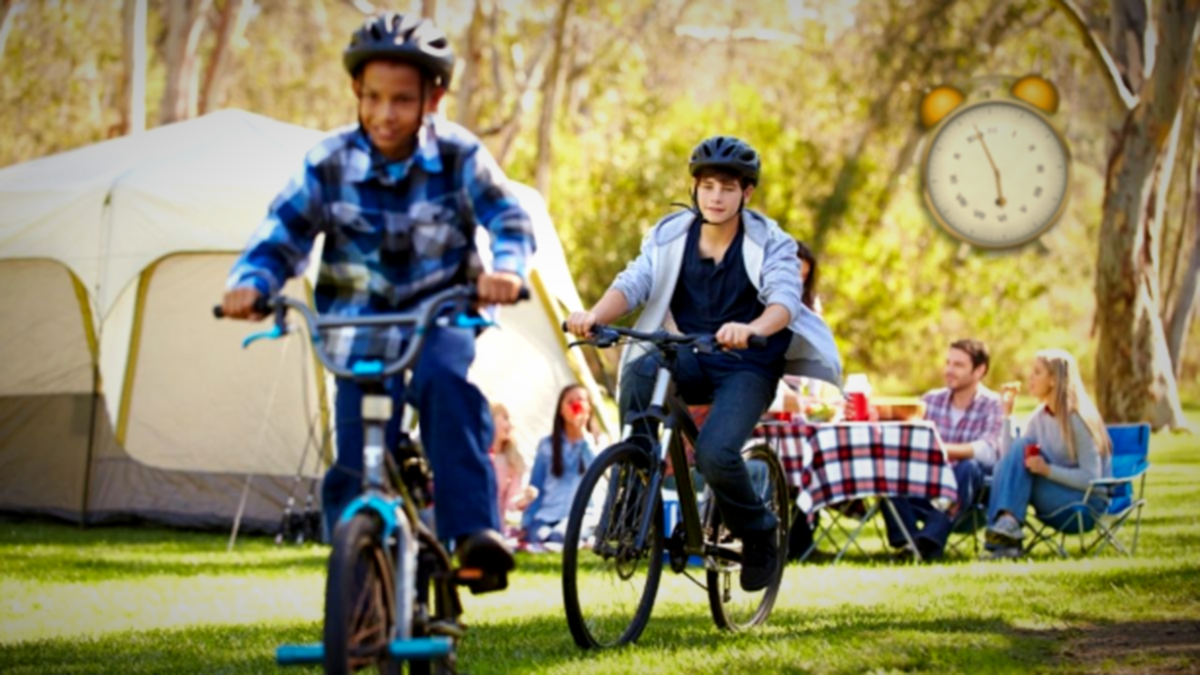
5:57
